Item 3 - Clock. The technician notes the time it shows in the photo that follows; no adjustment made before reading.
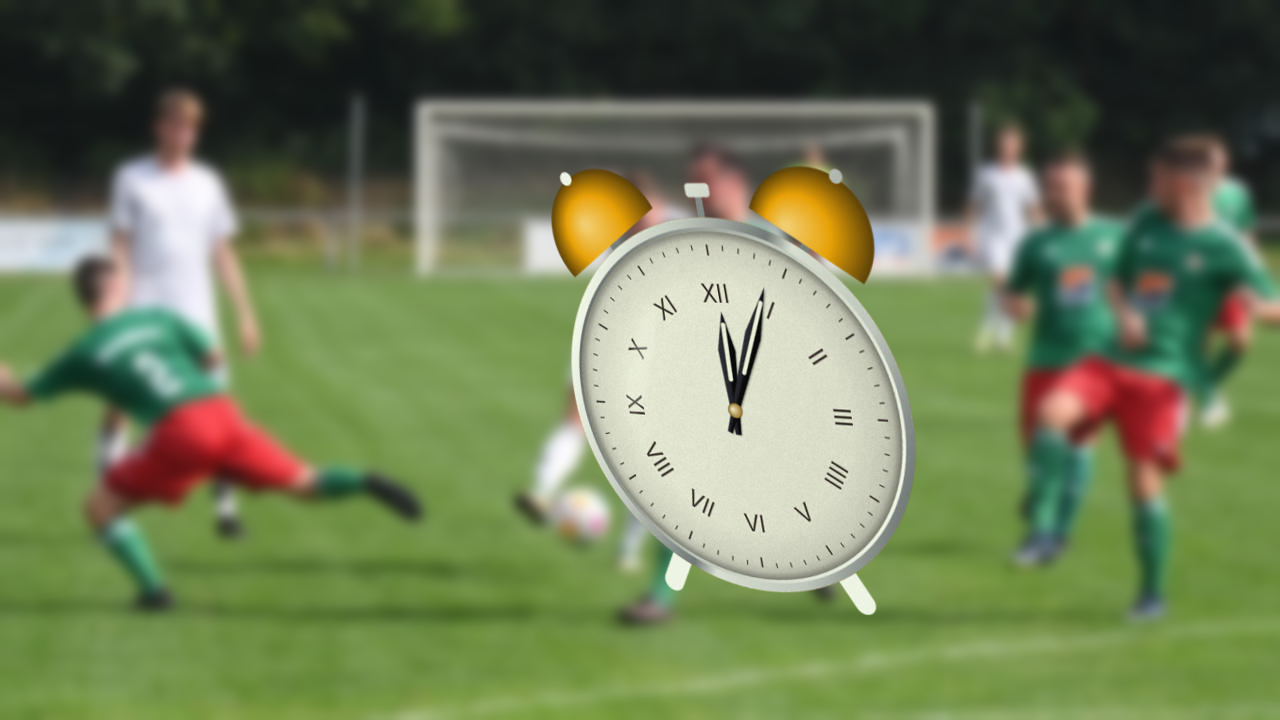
12:04
